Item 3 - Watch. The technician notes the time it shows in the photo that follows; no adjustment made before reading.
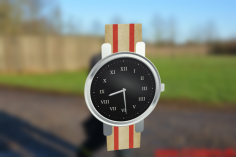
8:29
